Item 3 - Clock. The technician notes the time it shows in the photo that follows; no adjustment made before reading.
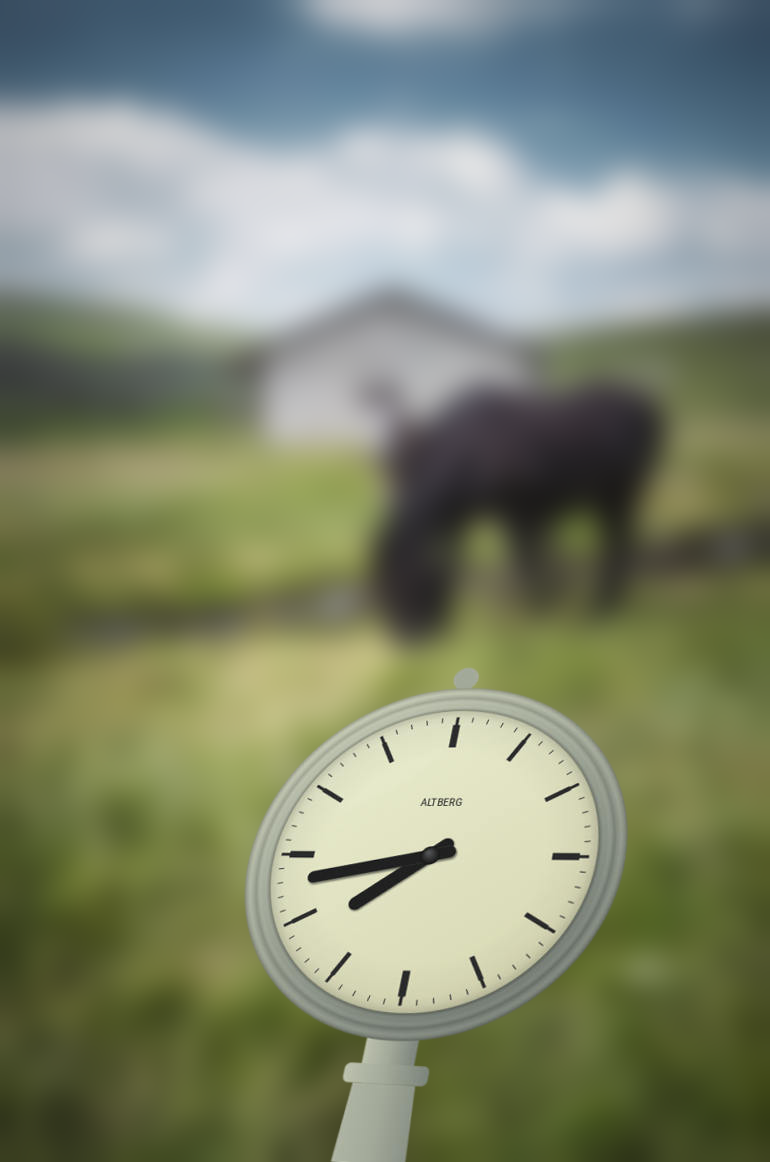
7:43
